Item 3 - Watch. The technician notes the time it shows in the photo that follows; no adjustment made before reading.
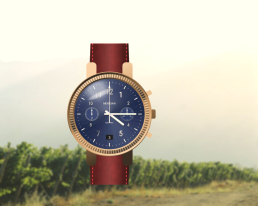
4:15
